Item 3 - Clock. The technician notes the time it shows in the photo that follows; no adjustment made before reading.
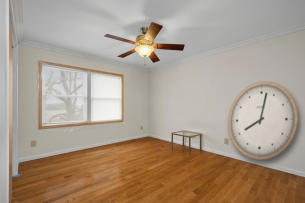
8:02
